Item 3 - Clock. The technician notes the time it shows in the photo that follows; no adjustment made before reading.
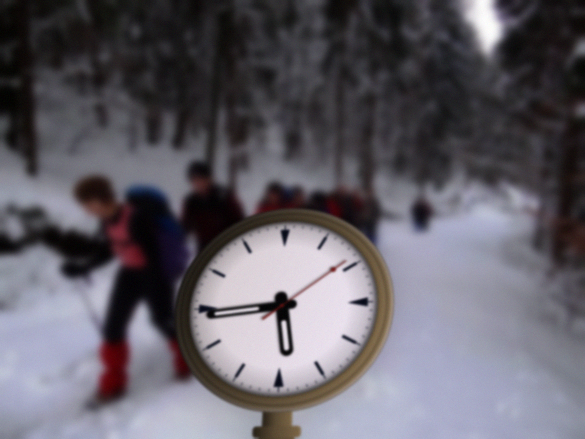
5:44:09
